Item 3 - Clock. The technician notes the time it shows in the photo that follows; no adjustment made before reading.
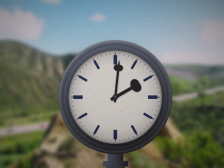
2:01
